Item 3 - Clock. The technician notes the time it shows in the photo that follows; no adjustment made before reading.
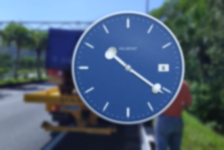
10:21
